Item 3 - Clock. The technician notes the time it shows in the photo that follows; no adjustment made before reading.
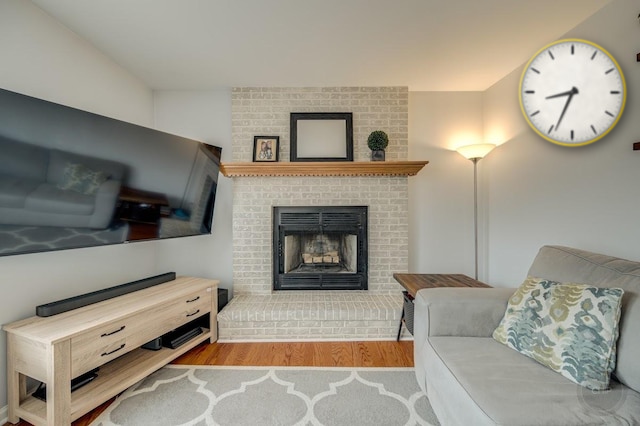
8:34
